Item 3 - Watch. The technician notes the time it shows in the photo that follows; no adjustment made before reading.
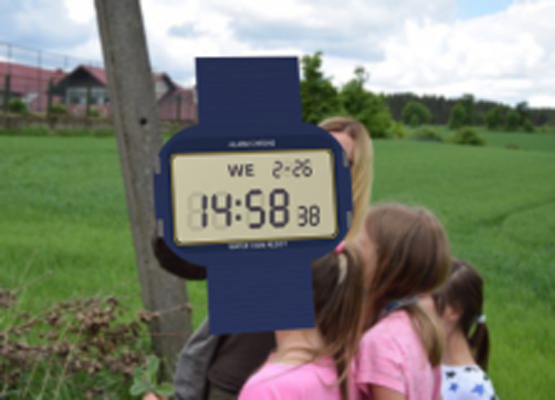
14:58:38
